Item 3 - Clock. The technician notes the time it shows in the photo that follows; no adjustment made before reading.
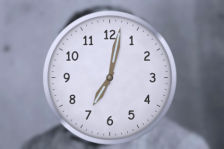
7:02
